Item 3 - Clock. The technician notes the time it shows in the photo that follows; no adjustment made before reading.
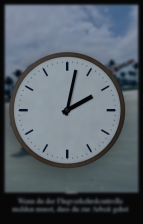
2:02
